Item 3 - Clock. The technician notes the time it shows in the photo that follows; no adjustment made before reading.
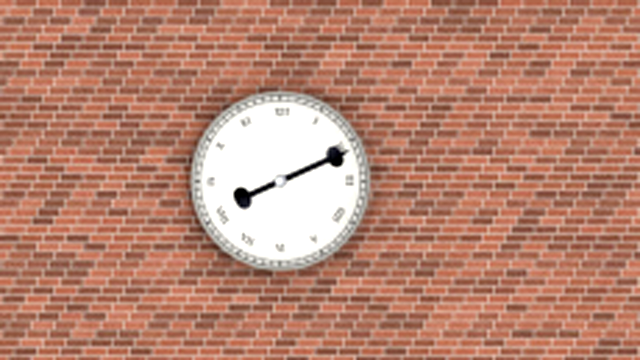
8:11
